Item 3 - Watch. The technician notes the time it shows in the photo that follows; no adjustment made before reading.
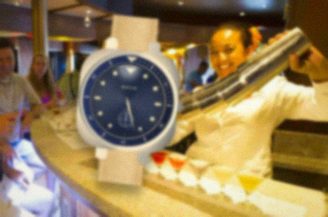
5:27
